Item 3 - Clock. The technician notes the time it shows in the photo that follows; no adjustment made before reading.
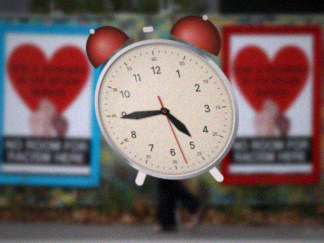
4:44:28
